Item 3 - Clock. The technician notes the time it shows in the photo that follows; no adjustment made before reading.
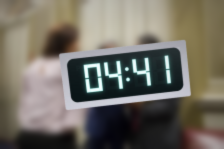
4:41
